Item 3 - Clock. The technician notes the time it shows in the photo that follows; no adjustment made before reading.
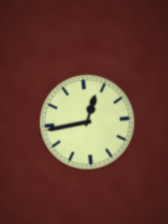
12:44
